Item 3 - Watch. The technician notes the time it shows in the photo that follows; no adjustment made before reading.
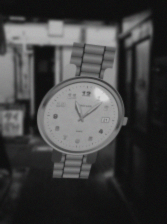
11:07
